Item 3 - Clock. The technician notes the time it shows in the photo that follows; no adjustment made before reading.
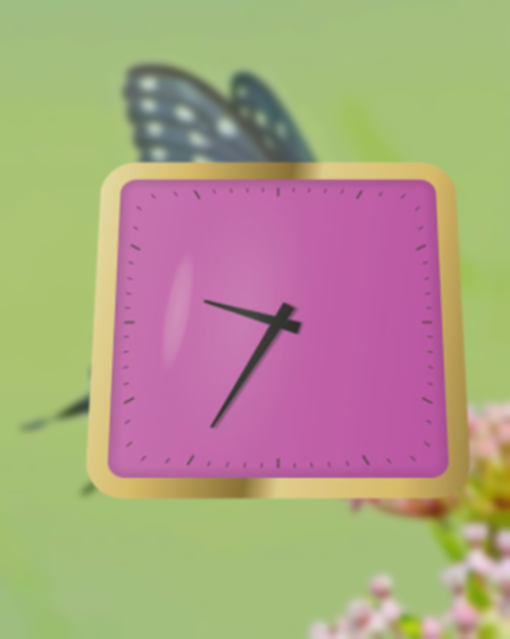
9:35
